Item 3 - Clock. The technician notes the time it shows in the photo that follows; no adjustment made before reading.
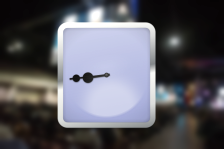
8:44
